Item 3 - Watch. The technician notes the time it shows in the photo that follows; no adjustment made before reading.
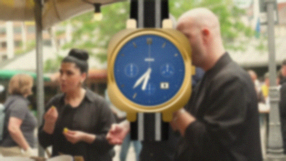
6:37
